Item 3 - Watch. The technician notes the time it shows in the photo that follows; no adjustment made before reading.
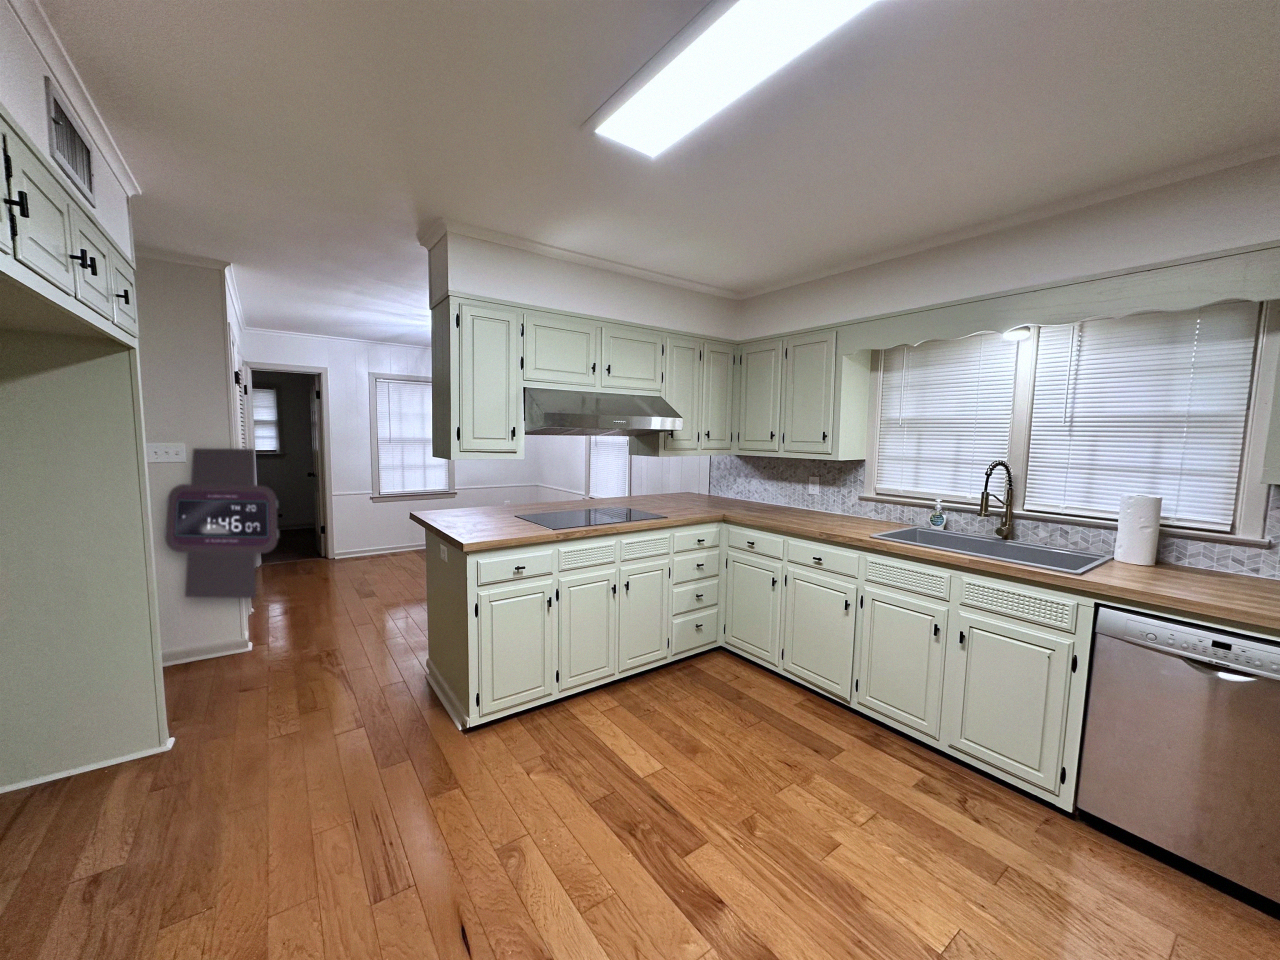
1:46
